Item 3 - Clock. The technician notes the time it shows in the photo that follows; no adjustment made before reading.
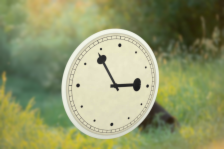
2:54
